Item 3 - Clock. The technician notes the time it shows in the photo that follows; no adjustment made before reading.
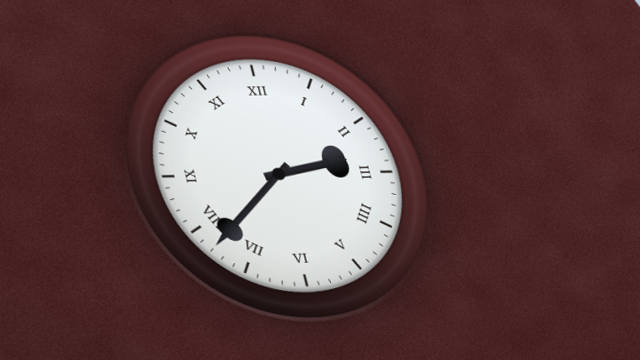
2:38
